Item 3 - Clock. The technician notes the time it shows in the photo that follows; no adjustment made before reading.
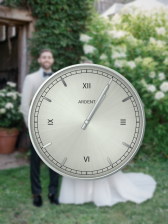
1:05
